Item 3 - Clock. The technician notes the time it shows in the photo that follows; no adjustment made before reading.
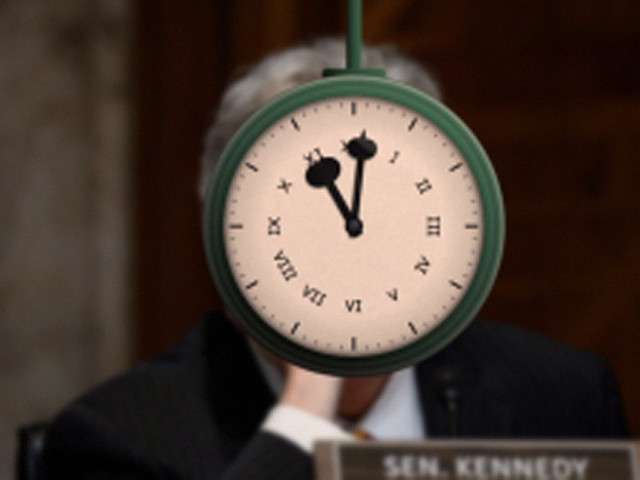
11:01
